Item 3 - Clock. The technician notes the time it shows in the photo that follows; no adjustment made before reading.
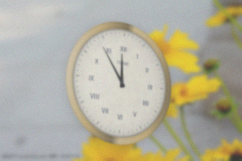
11:54
